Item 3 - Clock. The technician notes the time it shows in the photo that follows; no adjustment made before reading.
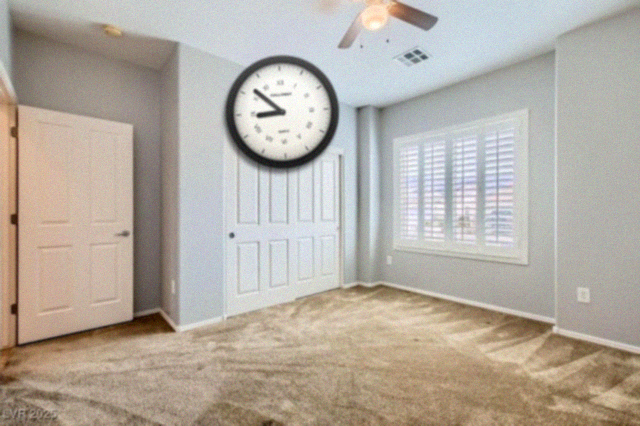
8:52
